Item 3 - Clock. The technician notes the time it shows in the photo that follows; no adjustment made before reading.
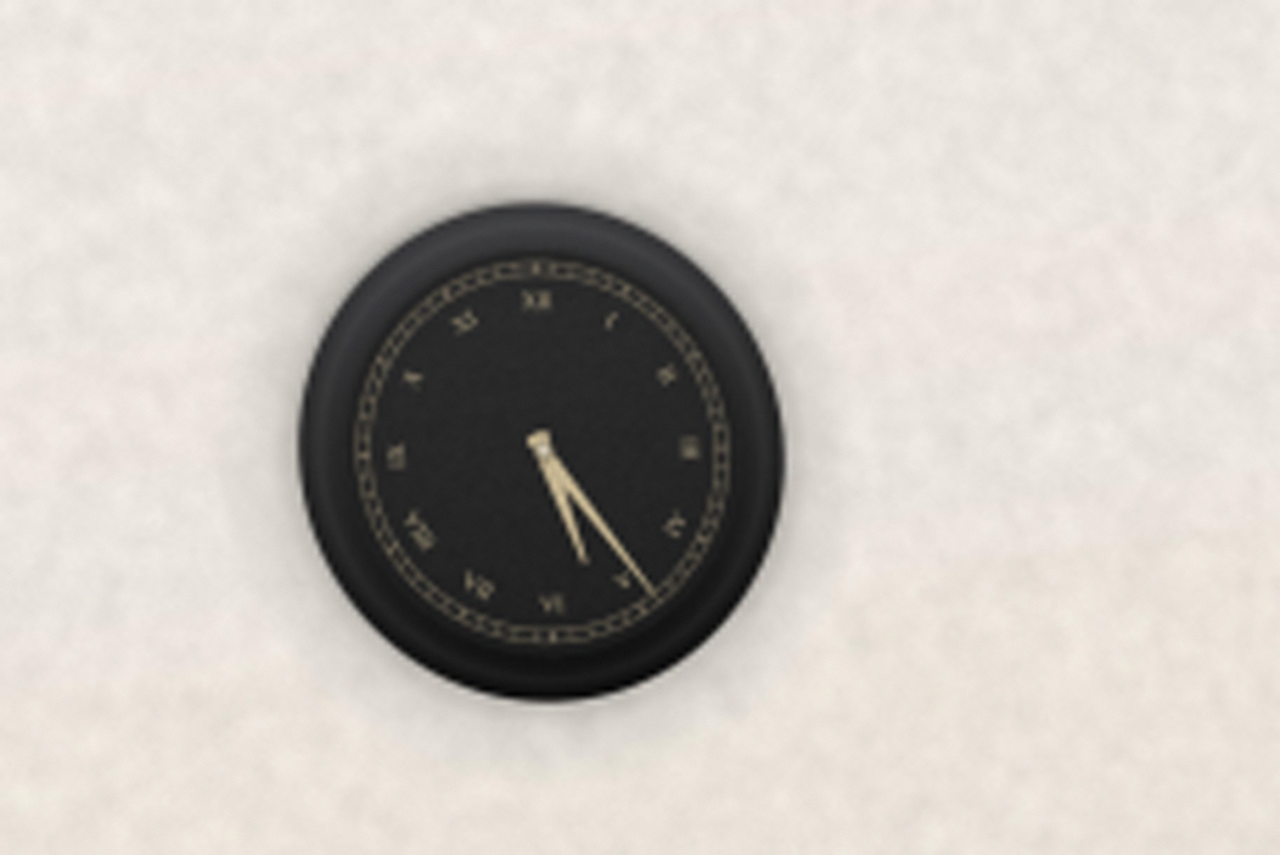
5:24
